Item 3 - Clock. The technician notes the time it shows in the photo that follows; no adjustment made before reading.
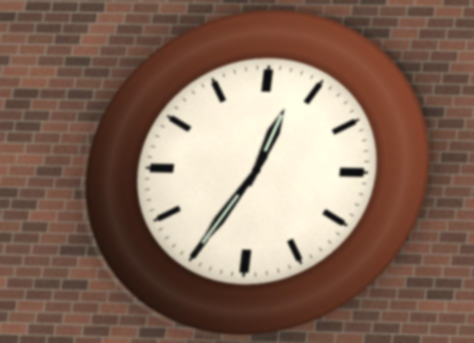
12:35
